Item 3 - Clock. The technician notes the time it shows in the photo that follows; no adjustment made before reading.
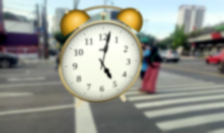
5:02
